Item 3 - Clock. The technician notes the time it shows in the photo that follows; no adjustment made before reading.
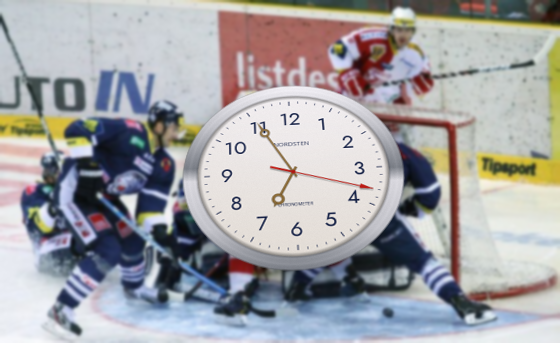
6:55:18
